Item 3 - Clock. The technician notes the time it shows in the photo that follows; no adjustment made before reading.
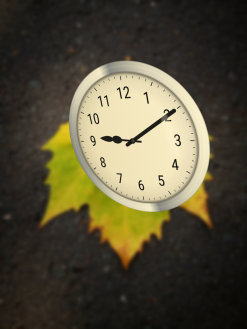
9:10
